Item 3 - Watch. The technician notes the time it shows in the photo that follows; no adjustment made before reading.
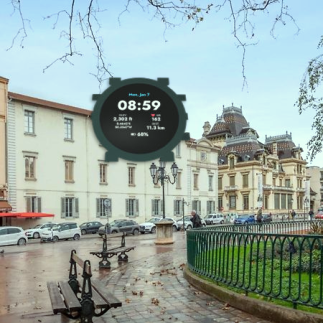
8:59
